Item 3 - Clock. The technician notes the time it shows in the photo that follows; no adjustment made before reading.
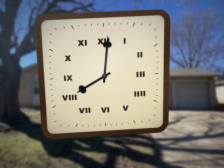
8:01
